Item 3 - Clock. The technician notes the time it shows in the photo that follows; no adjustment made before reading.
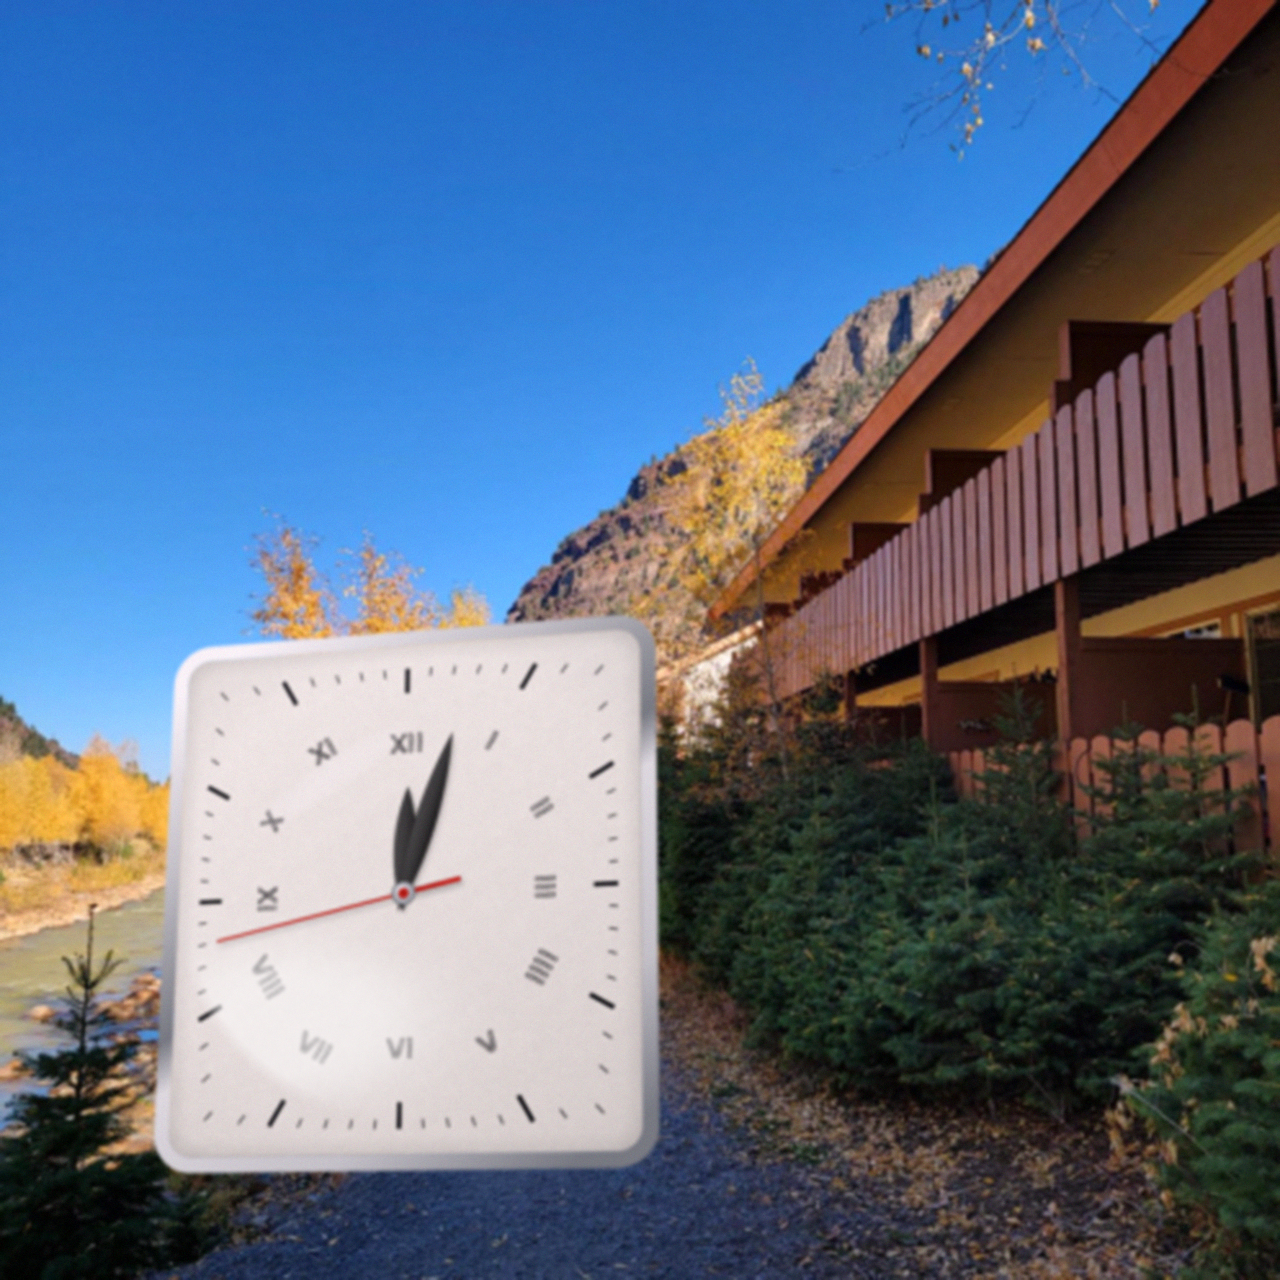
12:02:43
